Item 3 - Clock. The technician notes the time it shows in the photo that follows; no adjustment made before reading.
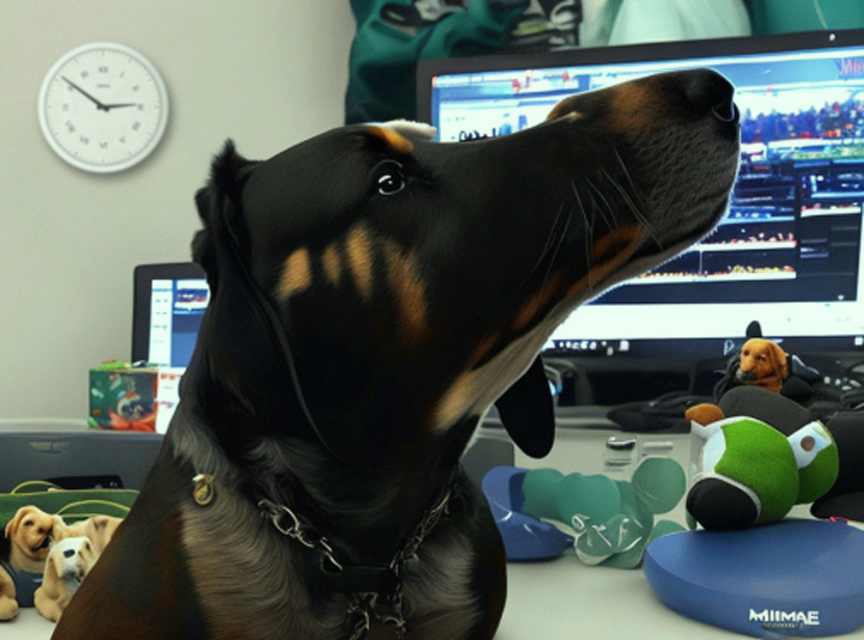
2:51
